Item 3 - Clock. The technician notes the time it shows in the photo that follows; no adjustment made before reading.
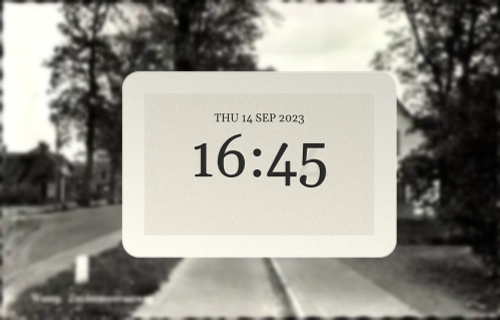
16:45
